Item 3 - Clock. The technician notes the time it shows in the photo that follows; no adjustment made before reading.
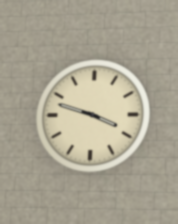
3:48
